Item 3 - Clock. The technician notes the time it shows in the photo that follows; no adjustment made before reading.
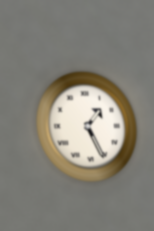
1:26
